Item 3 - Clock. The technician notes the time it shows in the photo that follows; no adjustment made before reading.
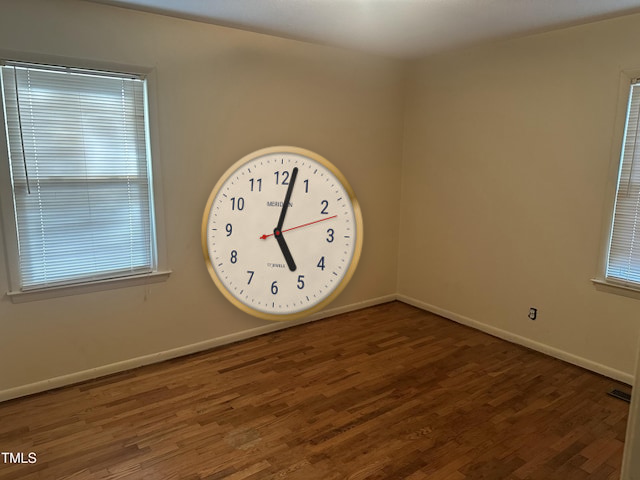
5:02:12
